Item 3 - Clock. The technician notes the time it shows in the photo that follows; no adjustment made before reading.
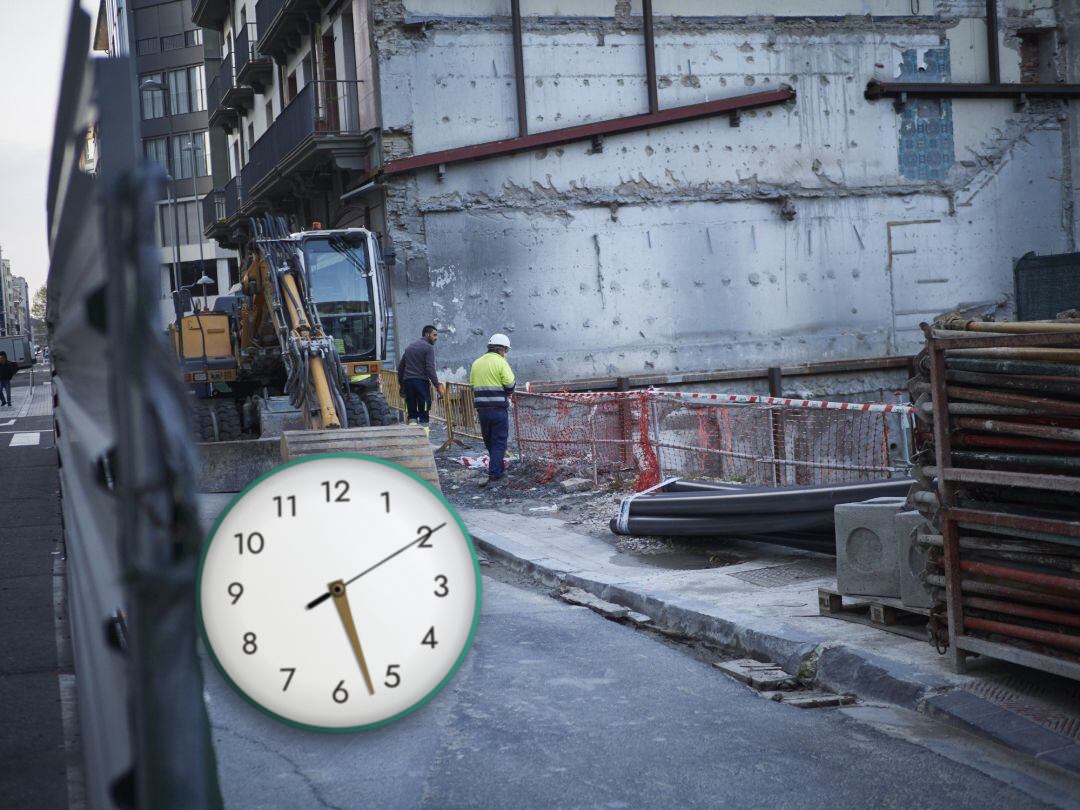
5:27:10
